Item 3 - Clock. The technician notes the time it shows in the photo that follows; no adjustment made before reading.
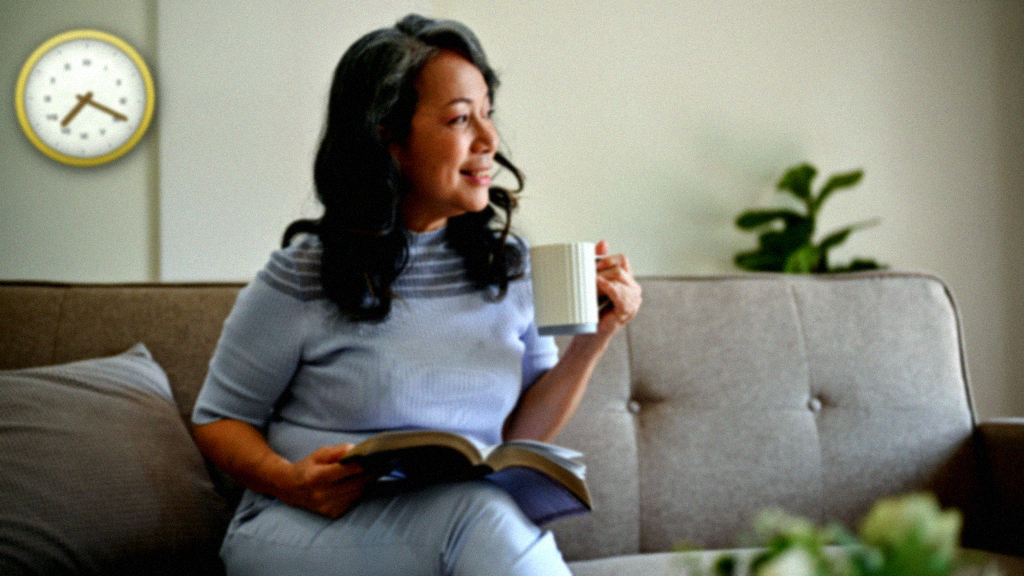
7:19
